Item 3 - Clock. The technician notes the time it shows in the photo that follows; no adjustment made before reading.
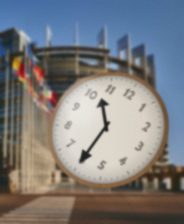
10:30
